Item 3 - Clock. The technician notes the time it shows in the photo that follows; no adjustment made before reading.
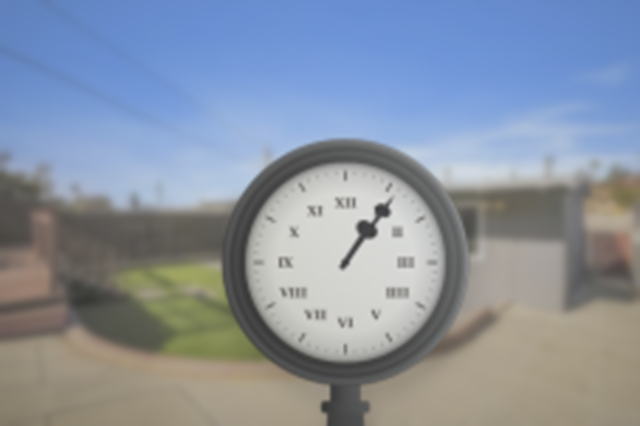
1:06
